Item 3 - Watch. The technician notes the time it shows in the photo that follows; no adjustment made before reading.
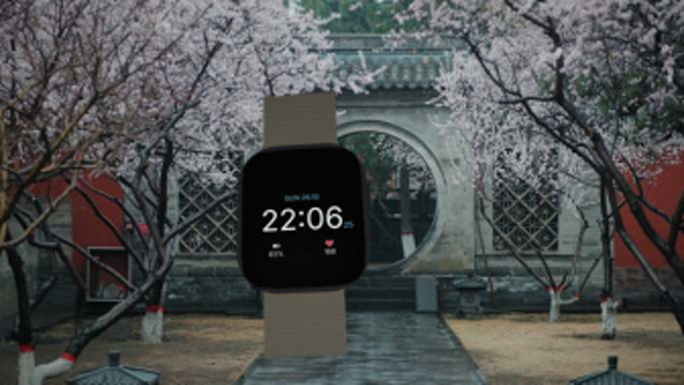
22:06
